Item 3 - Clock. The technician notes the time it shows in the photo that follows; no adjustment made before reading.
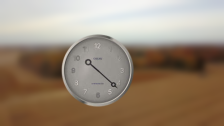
10:22
